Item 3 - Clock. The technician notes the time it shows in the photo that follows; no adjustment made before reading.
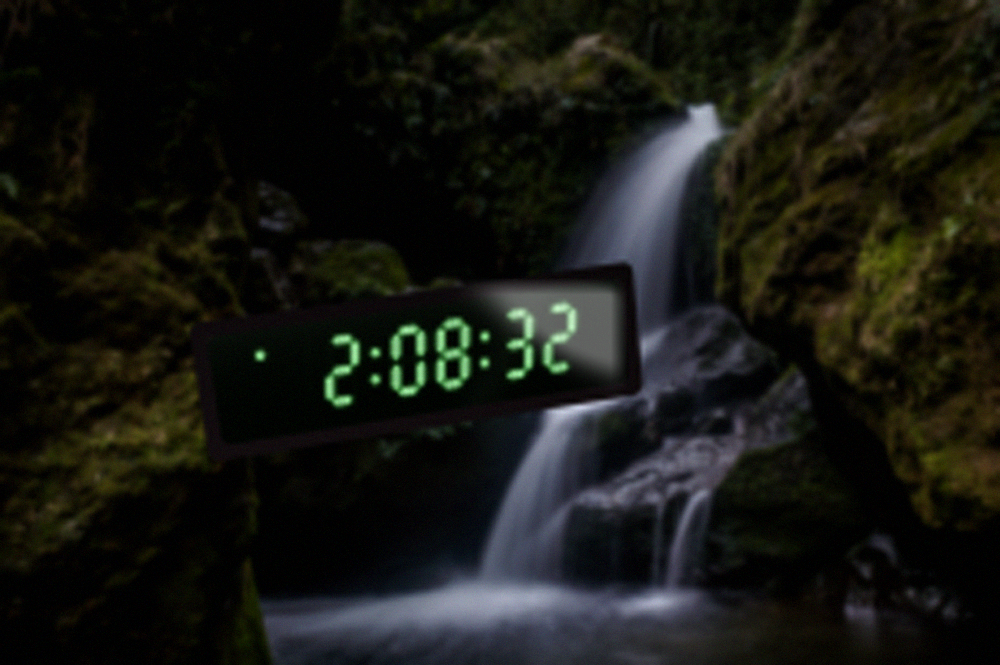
2:08:32
